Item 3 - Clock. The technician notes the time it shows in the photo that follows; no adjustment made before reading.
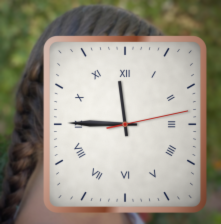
11:45:13
